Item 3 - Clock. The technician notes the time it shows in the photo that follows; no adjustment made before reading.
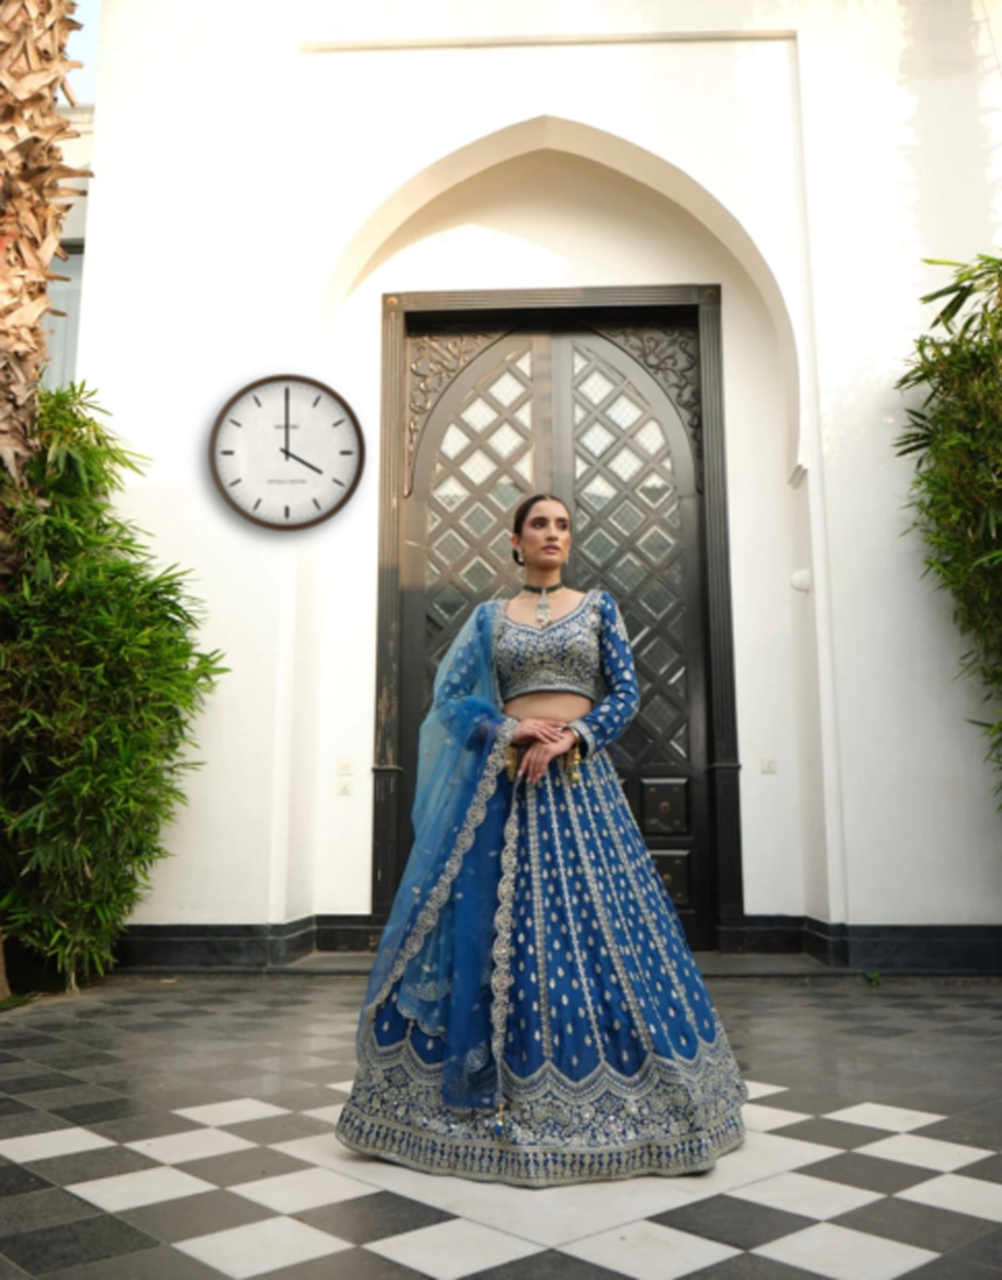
4:00
